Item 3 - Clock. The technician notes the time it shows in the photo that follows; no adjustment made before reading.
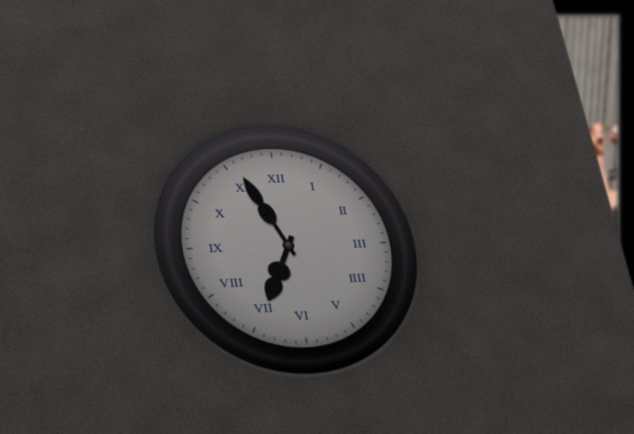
6:56
